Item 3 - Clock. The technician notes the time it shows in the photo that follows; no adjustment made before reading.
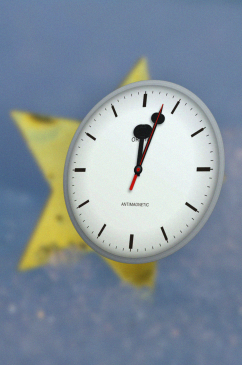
12:03:03
